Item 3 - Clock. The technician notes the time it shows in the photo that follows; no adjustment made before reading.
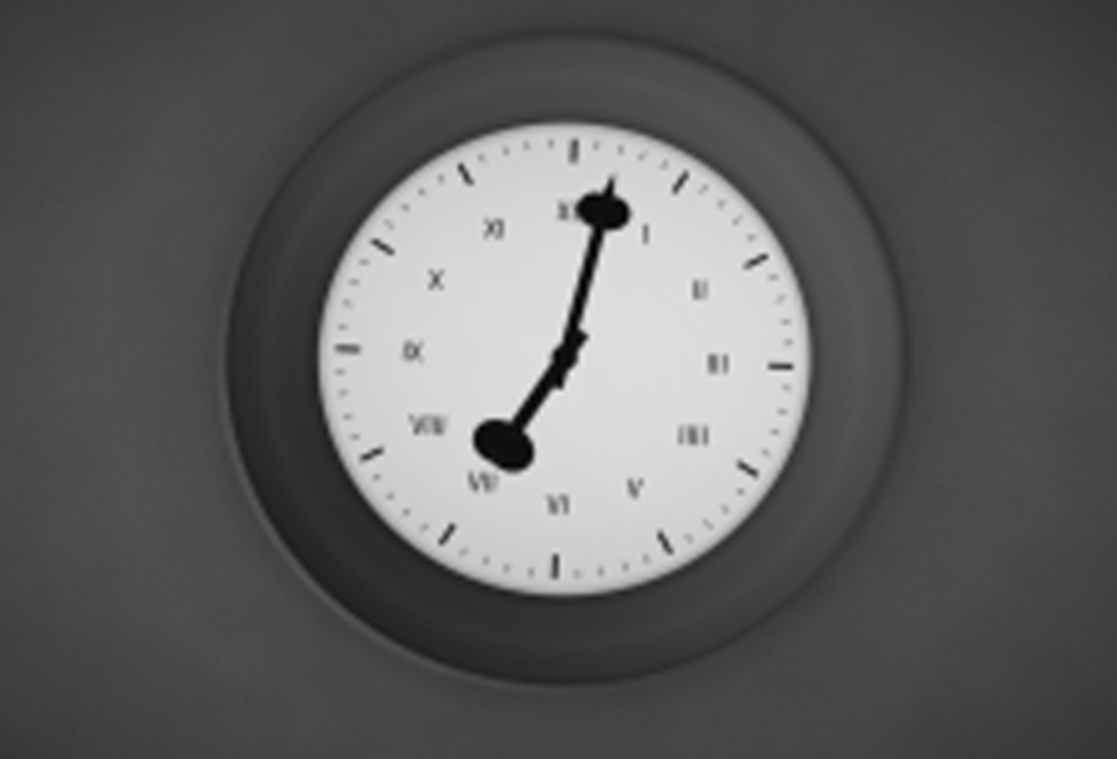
7:02
